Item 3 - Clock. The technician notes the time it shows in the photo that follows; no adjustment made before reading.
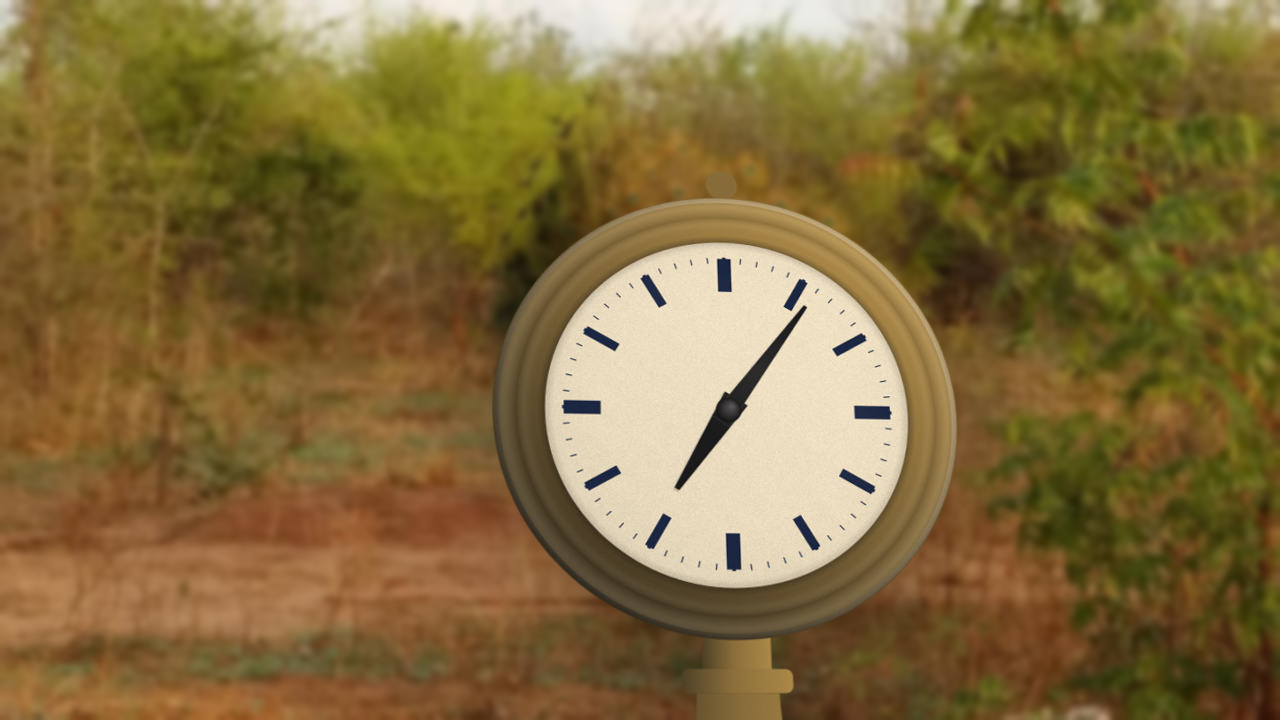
7:06
